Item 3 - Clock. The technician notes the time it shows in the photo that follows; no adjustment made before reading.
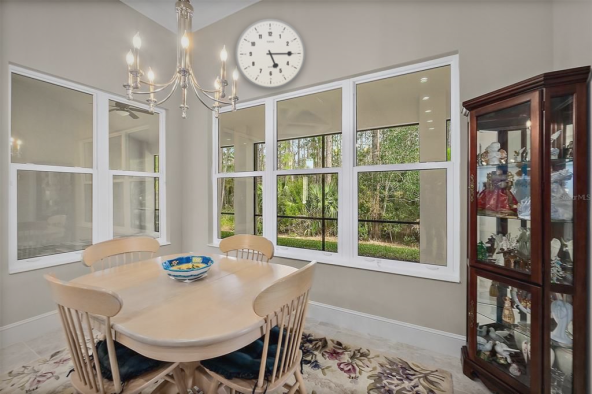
5:15
